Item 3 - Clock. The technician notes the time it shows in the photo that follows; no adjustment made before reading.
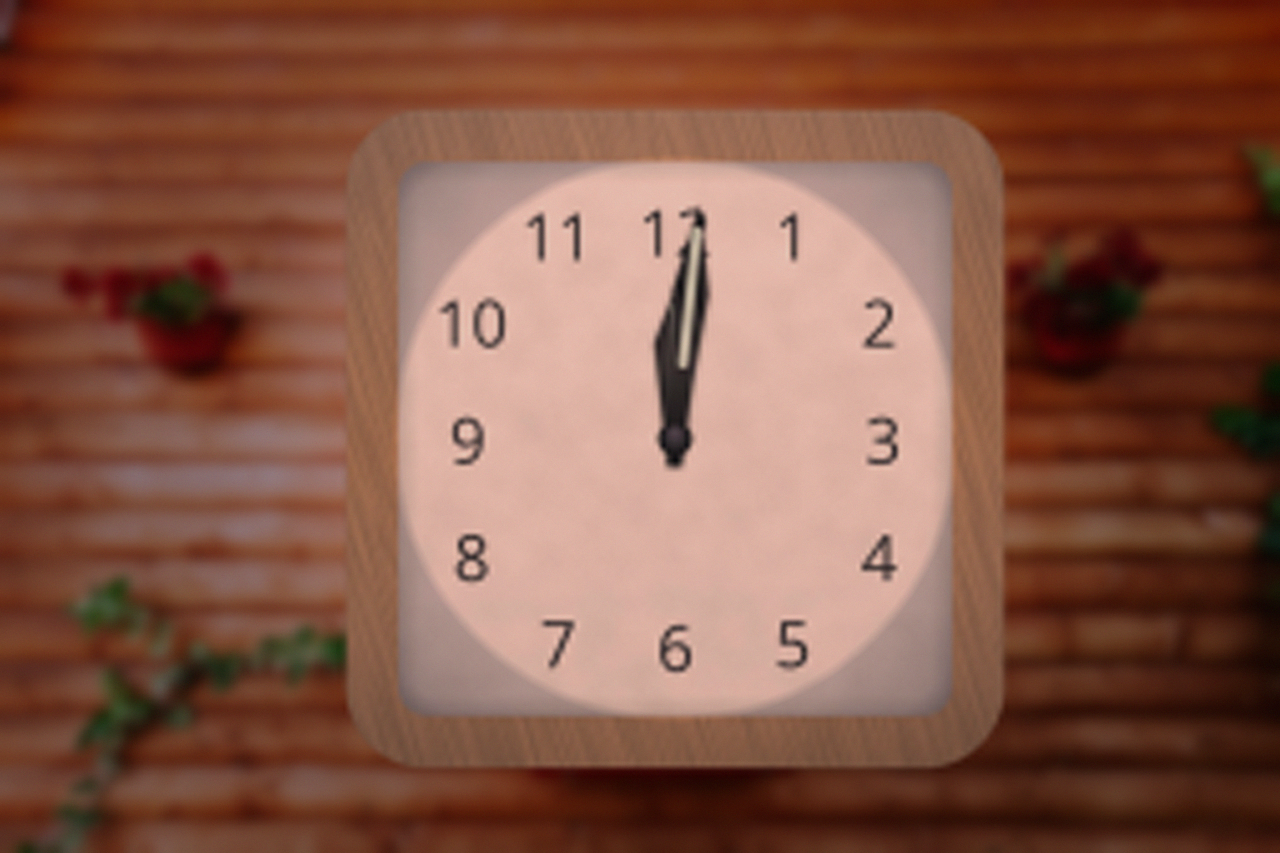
12:01
